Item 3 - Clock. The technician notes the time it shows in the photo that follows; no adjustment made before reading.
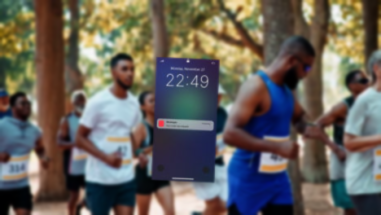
22:49
